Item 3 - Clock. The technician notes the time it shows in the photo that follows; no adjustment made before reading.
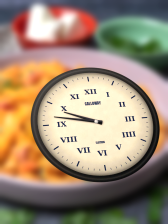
9:47
